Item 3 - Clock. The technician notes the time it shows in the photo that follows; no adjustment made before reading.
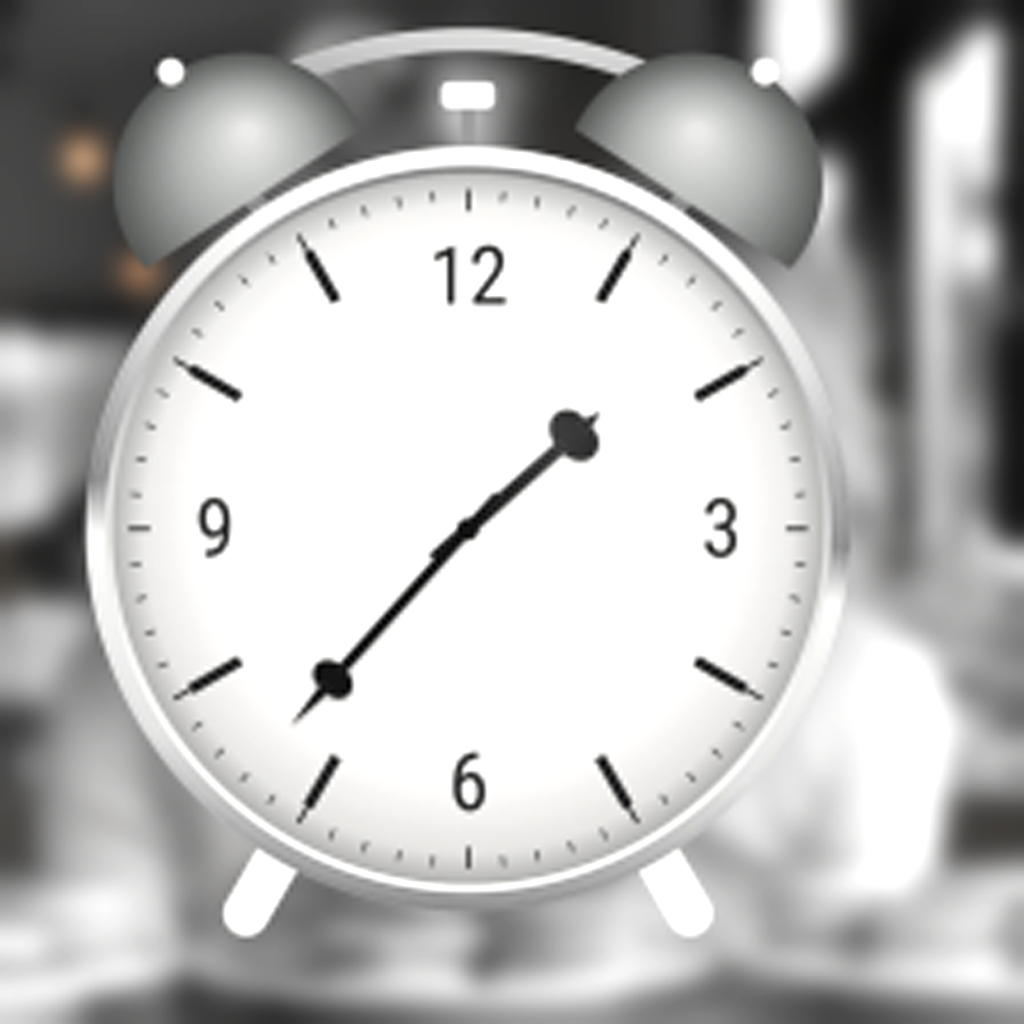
1:37
